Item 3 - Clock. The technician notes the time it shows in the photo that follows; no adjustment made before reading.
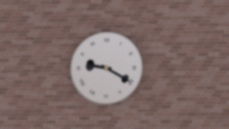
9:20
